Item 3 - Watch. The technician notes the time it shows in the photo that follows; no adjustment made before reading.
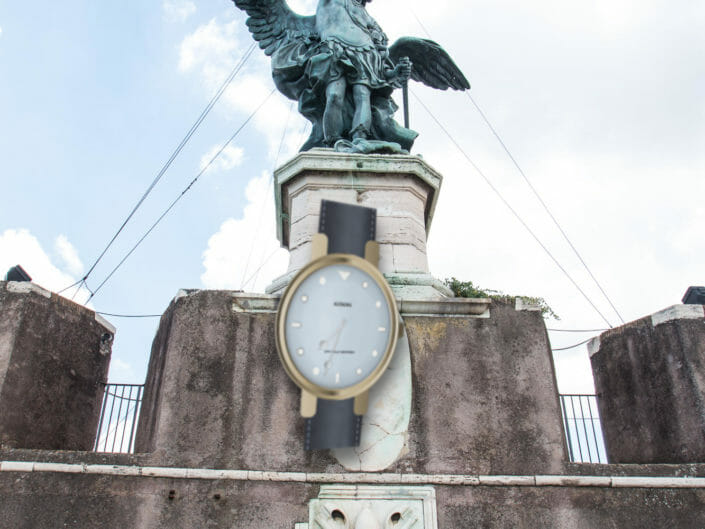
7:33
